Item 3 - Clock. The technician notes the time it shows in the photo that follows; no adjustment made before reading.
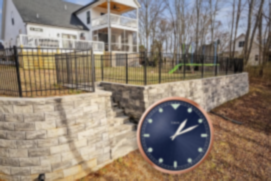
1:11
